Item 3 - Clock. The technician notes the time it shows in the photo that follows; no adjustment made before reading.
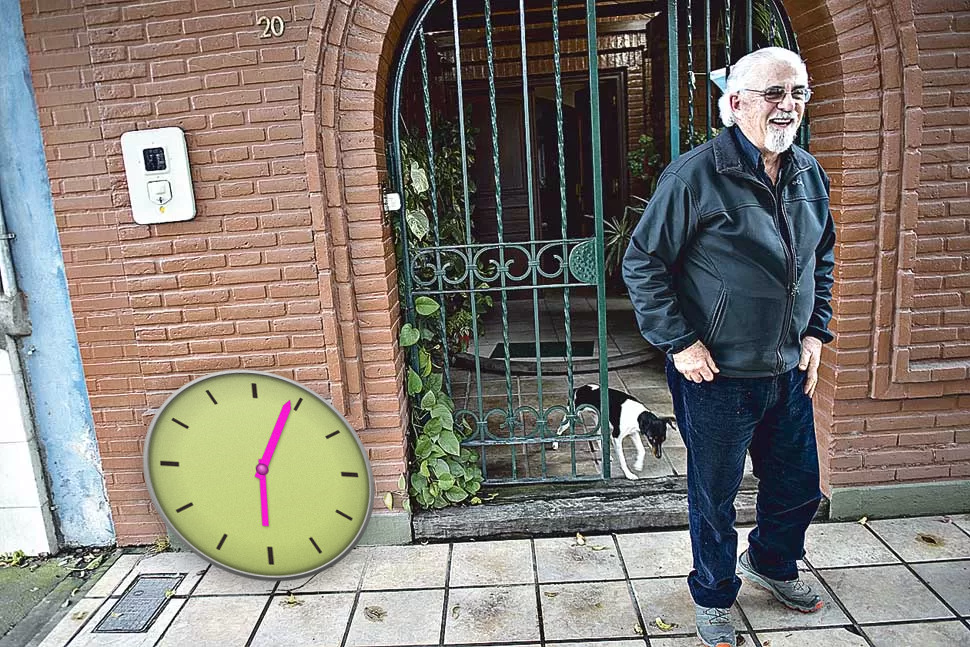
6:04
